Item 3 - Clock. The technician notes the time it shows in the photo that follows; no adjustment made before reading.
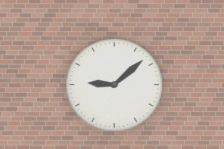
9:08
